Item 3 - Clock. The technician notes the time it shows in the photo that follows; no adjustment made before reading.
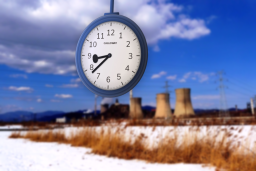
8:38
